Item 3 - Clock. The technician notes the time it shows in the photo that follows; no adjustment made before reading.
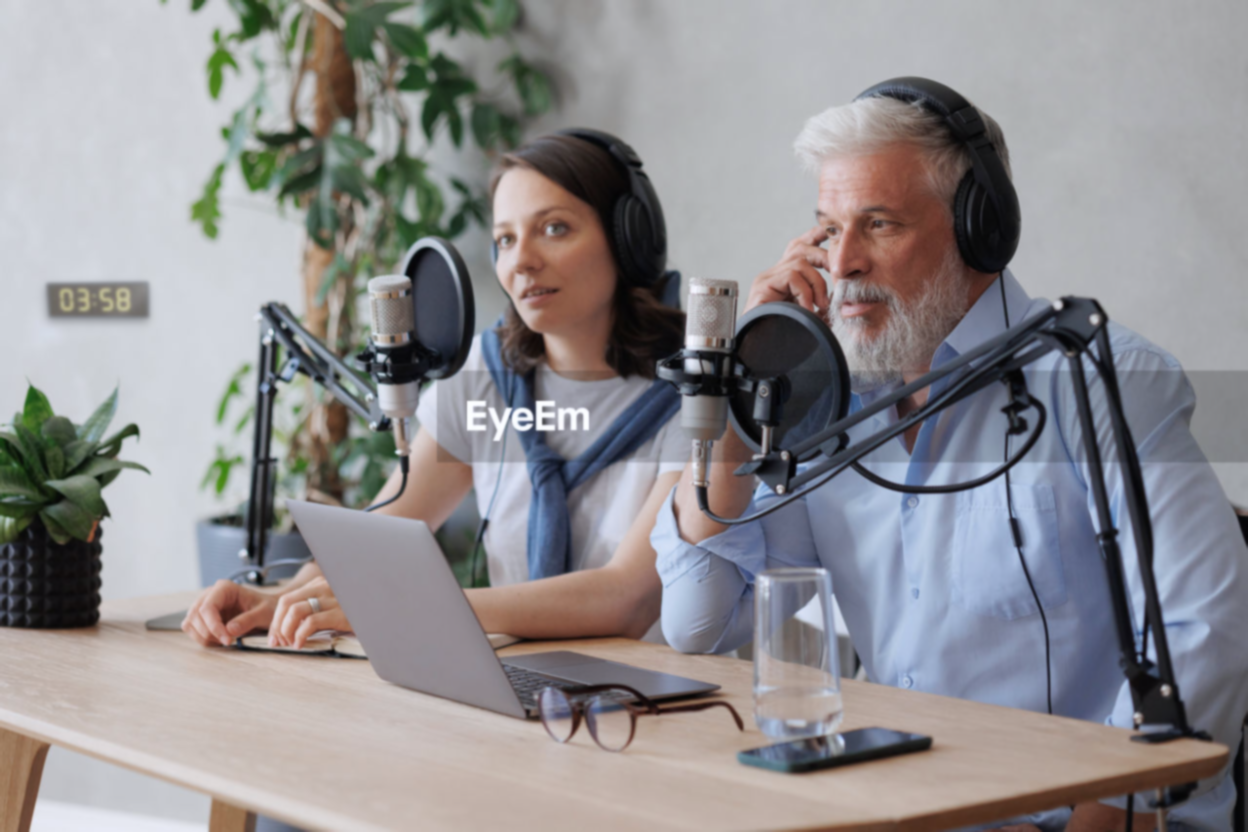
3:58
